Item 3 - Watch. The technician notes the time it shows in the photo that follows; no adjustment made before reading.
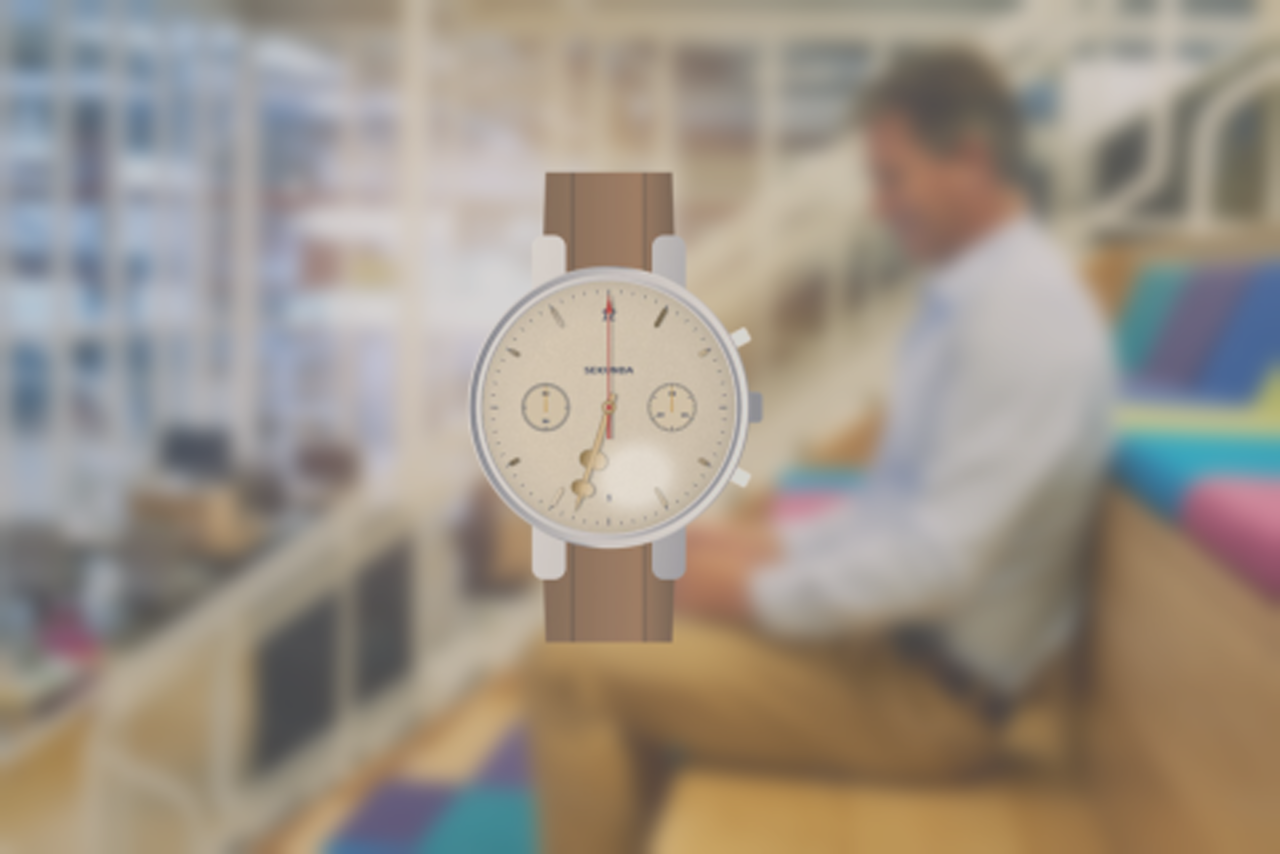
6:33
